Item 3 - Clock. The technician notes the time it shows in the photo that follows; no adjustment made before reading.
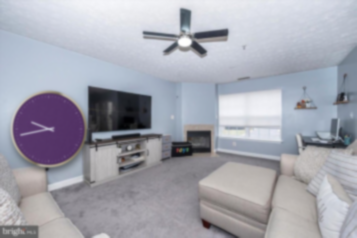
9:43
